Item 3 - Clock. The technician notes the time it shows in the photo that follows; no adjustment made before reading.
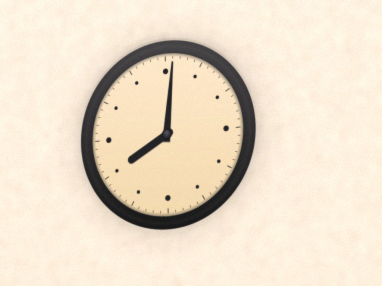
8:01
